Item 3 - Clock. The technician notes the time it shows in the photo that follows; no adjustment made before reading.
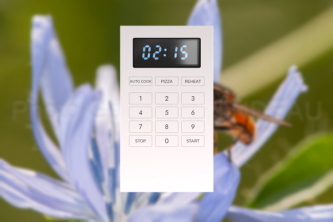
2:15
